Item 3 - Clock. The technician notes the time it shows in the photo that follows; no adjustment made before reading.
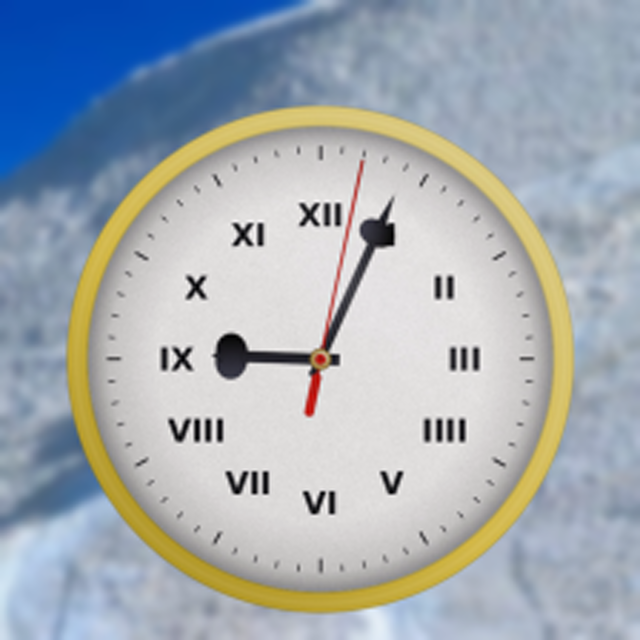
9:04:02
